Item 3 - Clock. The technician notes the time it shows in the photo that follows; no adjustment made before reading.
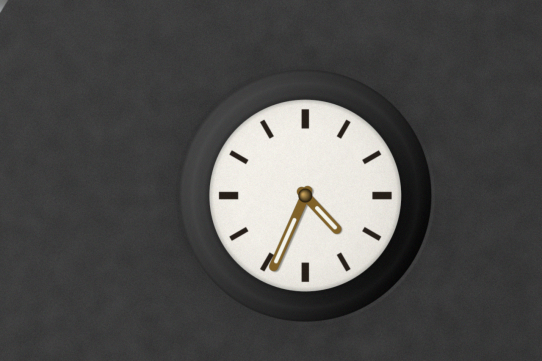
4:34
